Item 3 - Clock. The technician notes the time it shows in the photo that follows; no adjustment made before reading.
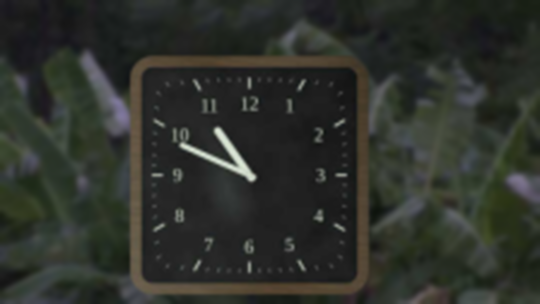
10:49
